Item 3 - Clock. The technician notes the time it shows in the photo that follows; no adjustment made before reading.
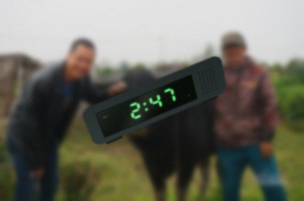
2:47
